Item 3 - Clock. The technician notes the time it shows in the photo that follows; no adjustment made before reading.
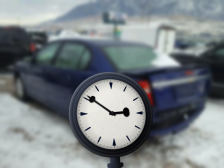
2:51
